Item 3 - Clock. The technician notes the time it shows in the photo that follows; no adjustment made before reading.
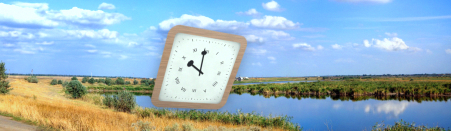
9:59
